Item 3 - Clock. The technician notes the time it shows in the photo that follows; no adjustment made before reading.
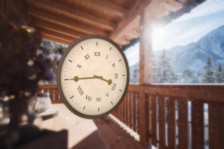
3:45
